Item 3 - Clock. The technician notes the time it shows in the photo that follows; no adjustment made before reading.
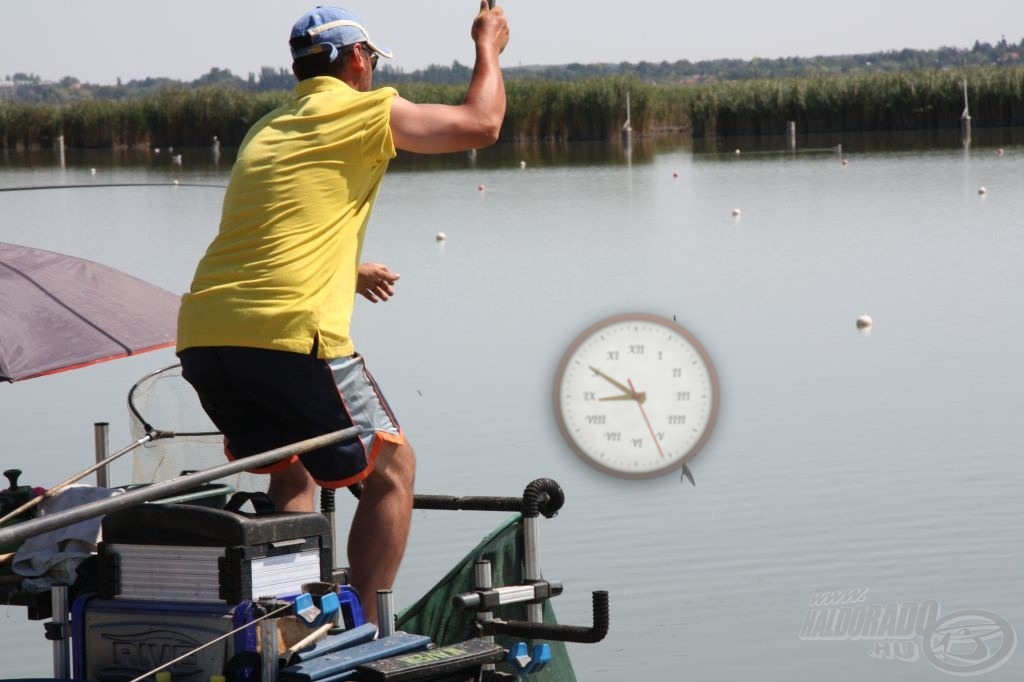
8:50:26
